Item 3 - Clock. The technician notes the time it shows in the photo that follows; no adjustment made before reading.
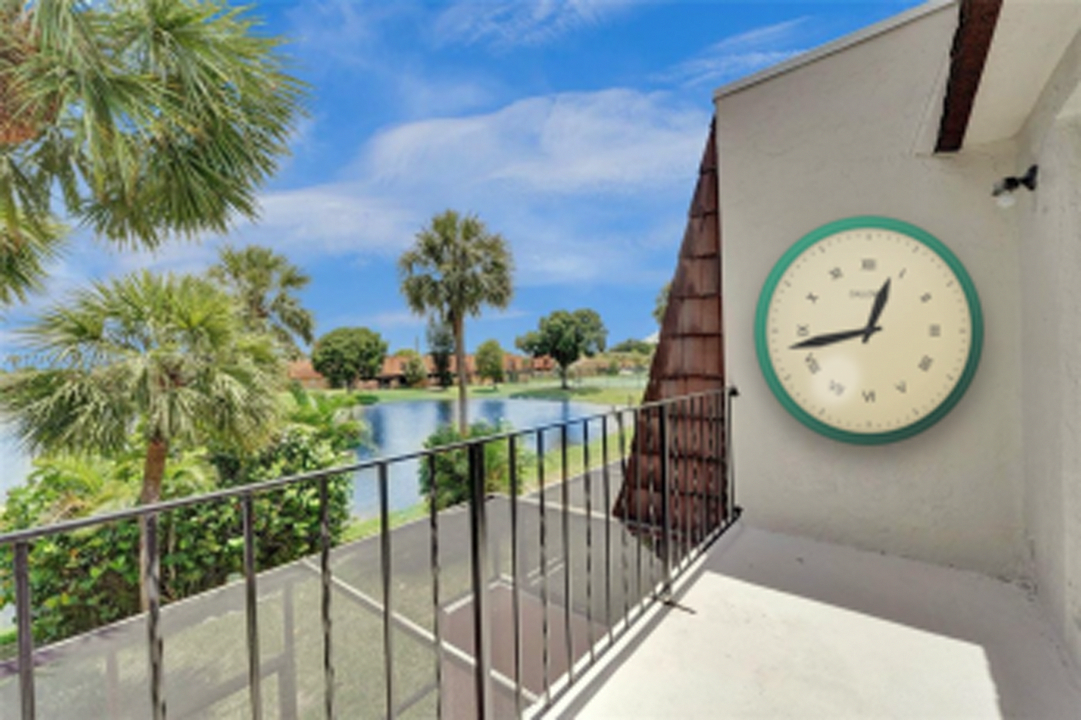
12:43
